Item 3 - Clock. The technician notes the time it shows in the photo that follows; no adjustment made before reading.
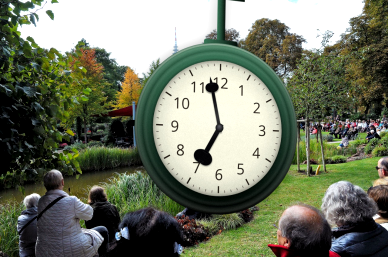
6:58
